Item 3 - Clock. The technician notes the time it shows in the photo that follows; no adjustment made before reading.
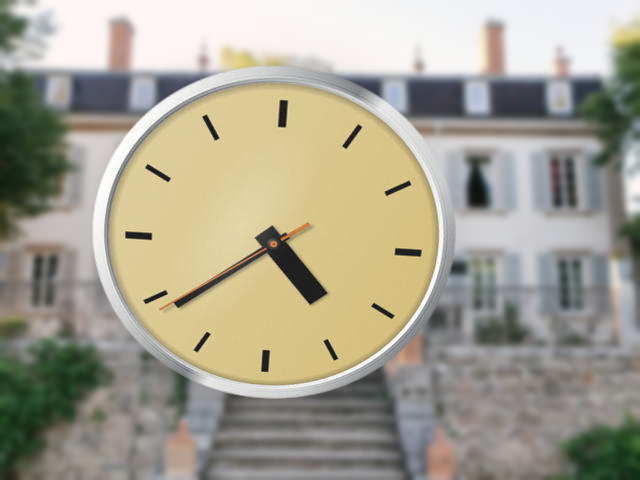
4:38:39
